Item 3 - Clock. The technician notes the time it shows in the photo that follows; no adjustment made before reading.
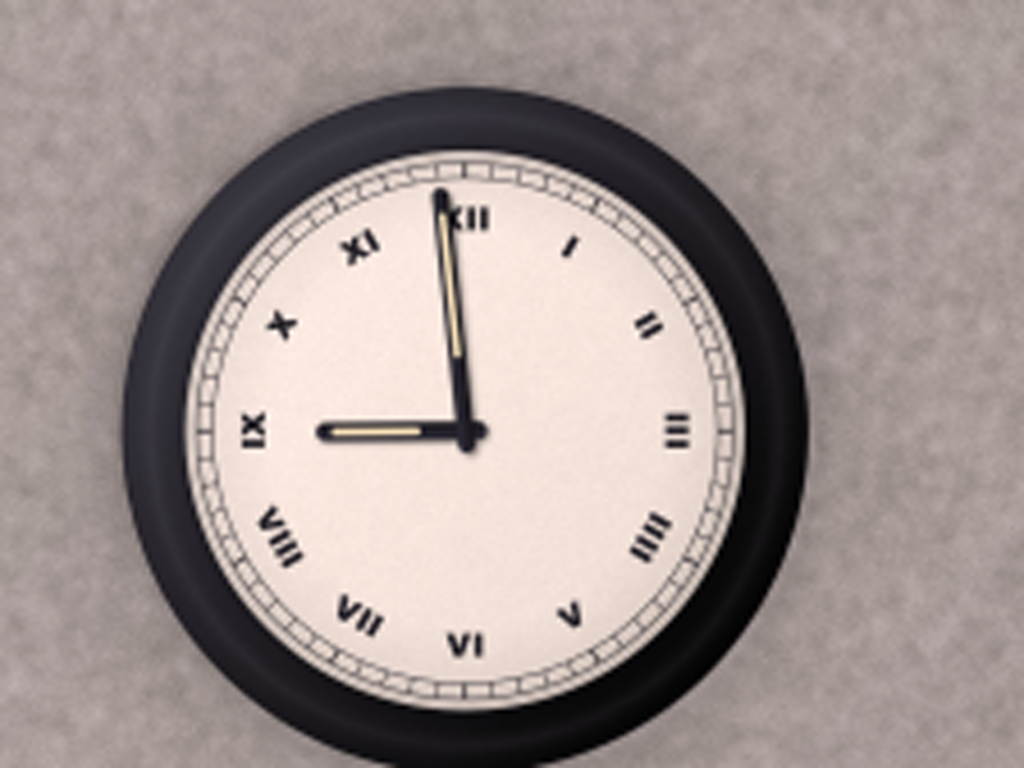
8:59
